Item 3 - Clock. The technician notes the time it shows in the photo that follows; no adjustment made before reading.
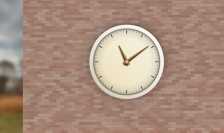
11:09
